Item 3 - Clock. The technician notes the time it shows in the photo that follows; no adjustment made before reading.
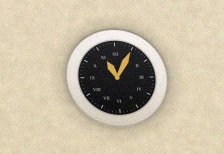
11:05
